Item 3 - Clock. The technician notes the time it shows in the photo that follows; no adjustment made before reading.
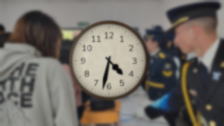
4:32
